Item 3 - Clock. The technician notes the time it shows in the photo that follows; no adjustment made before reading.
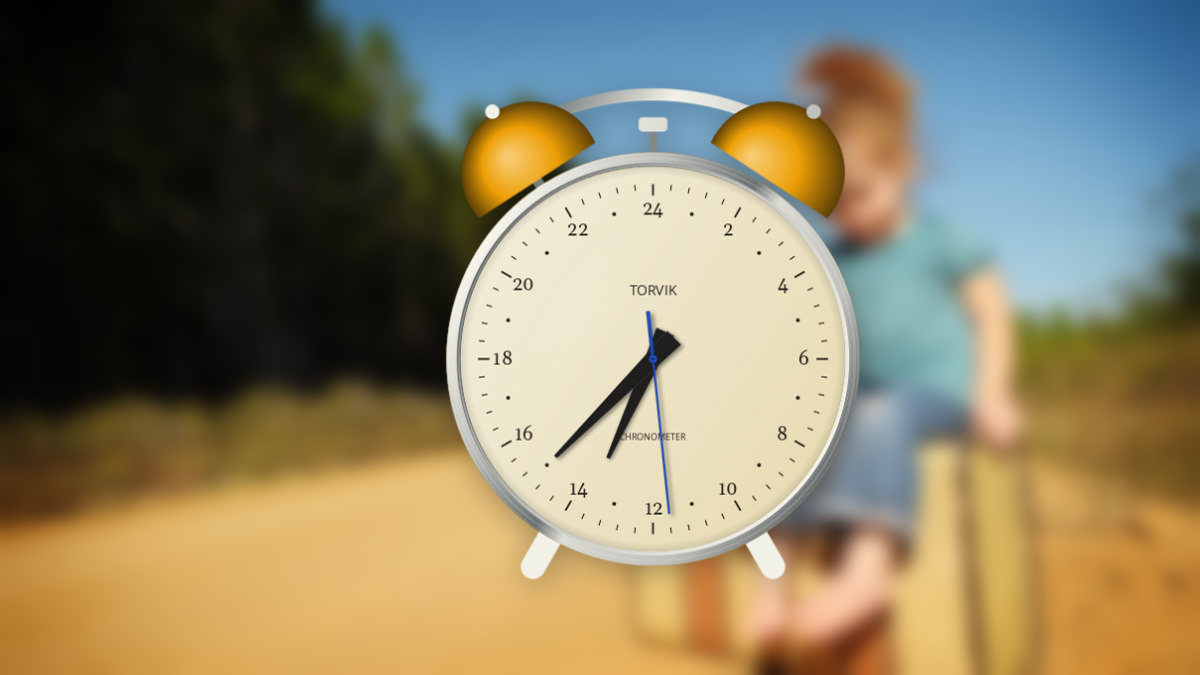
13:37:29
